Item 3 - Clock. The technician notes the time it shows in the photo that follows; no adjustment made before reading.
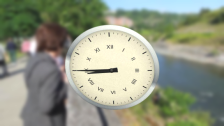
8:45
